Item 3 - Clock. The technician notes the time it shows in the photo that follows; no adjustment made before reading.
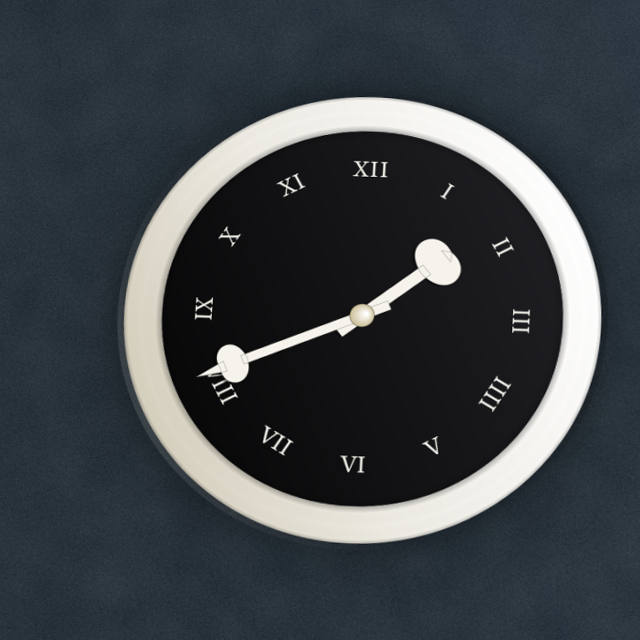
1:41
